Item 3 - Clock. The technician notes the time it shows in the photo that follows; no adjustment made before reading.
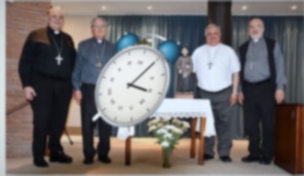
3:05
